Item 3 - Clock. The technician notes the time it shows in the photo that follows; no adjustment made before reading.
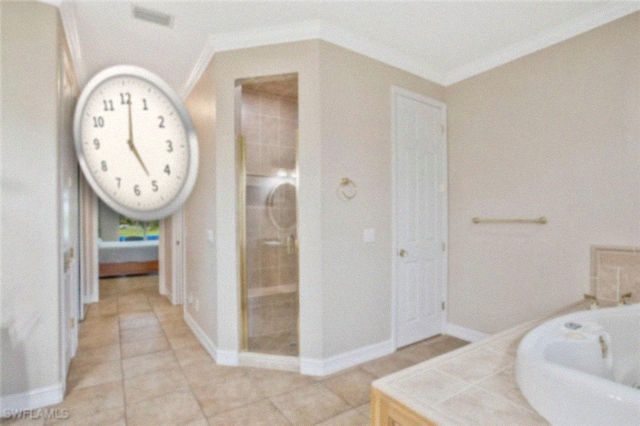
5:01
